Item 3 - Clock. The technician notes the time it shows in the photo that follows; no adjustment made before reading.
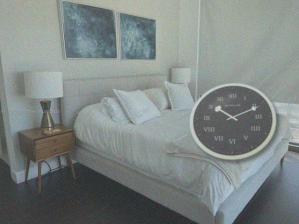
10:11
